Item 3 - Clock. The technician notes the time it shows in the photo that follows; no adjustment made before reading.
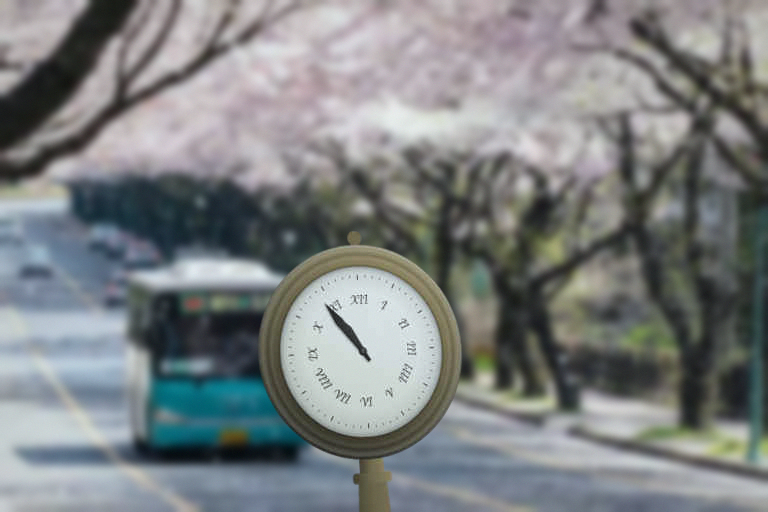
10:54
